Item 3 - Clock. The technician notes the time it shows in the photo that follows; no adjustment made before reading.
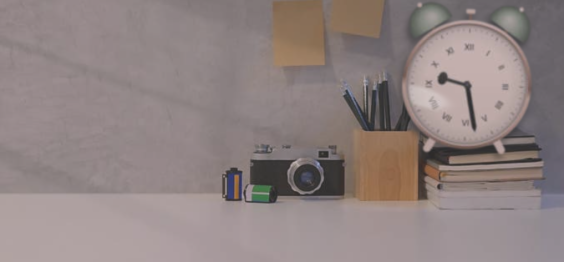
9:28
